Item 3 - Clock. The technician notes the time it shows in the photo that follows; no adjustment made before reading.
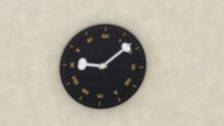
9:08
